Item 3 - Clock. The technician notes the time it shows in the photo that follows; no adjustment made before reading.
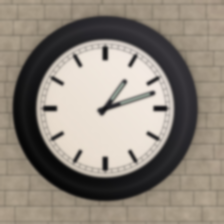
1:12
